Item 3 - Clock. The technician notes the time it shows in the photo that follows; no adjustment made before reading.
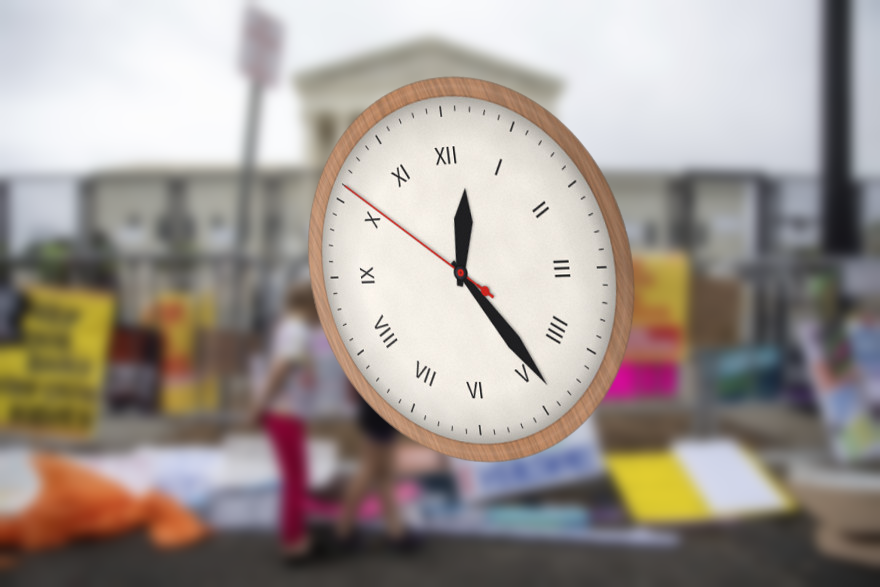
12:23:51
